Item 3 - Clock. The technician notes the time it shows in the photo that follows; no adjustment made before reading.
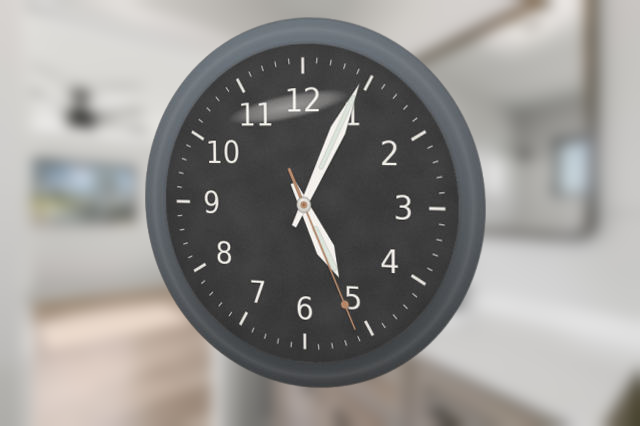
5:04:26
